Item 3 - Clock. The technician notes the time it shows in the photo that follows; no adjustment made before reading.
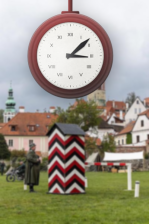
3:08
